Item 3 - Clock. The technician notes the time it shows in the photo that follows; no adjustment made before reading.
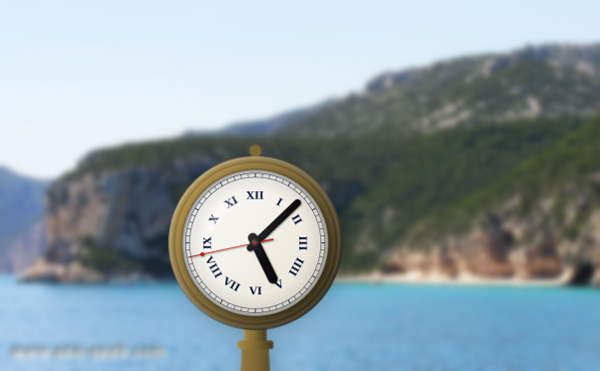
5:07:43
